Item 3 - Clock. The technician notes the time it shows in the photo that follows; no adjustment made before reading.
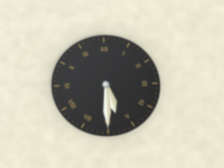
5:30
